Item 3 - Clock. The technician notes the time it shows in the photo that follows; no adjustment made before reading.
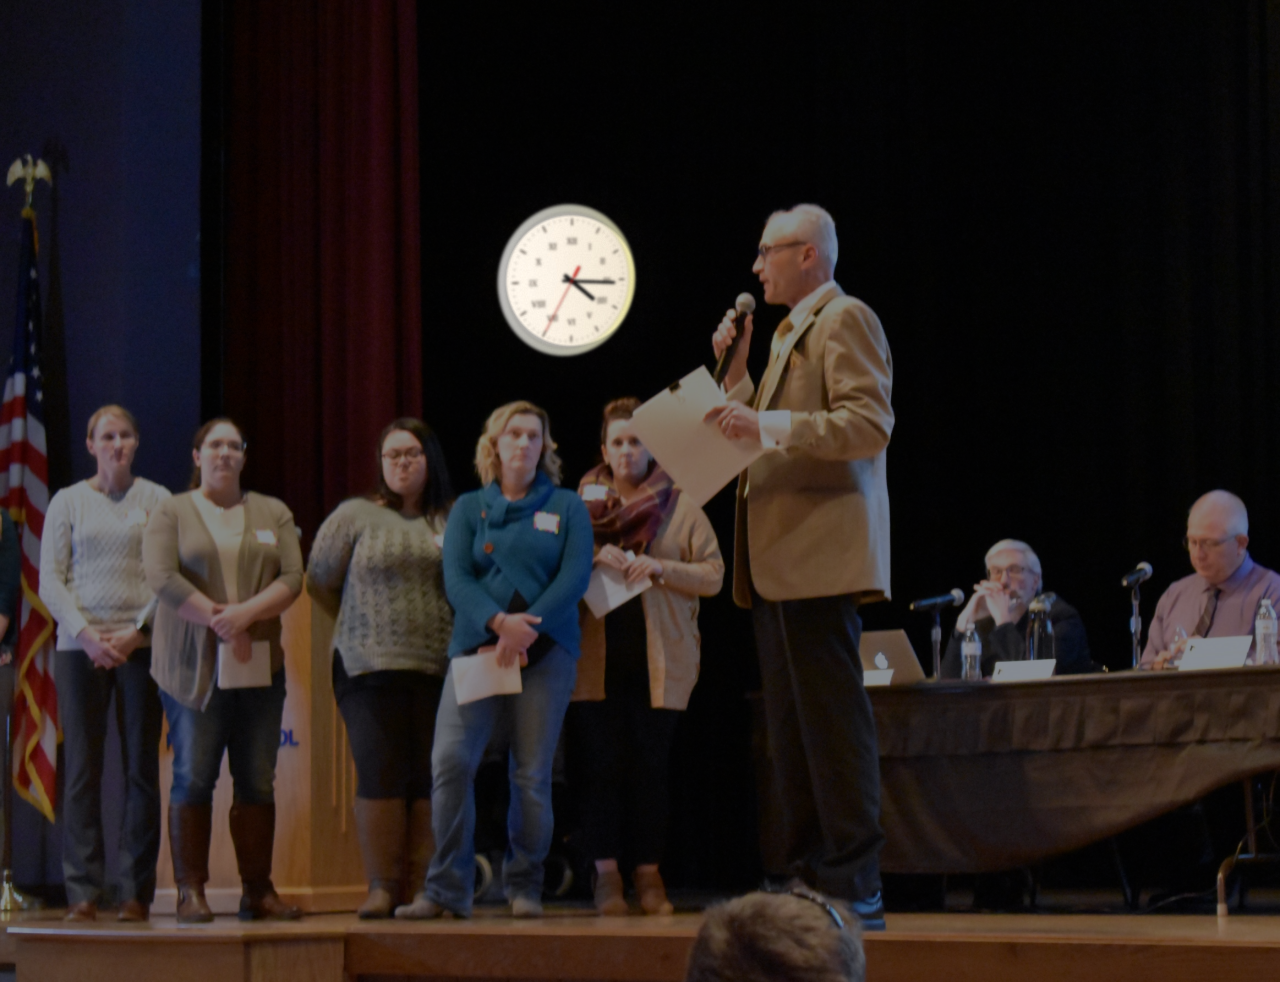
4:15:35
